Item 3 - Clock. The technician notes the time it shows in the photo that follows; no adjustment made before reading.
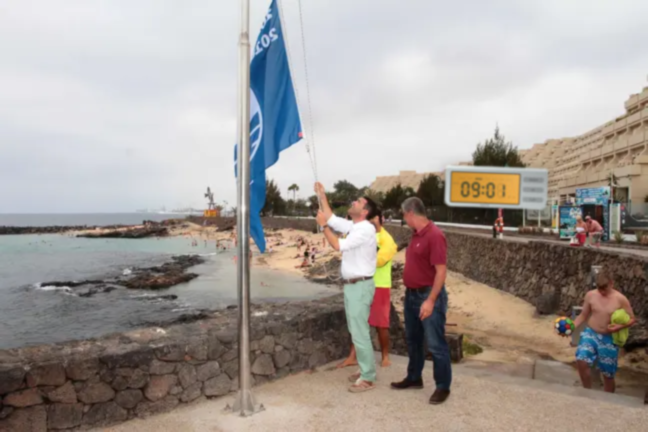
9:01
